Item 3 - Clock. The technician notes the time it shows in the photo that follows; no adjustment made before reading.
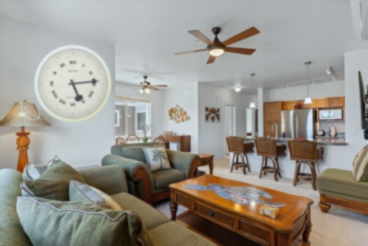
5:14
